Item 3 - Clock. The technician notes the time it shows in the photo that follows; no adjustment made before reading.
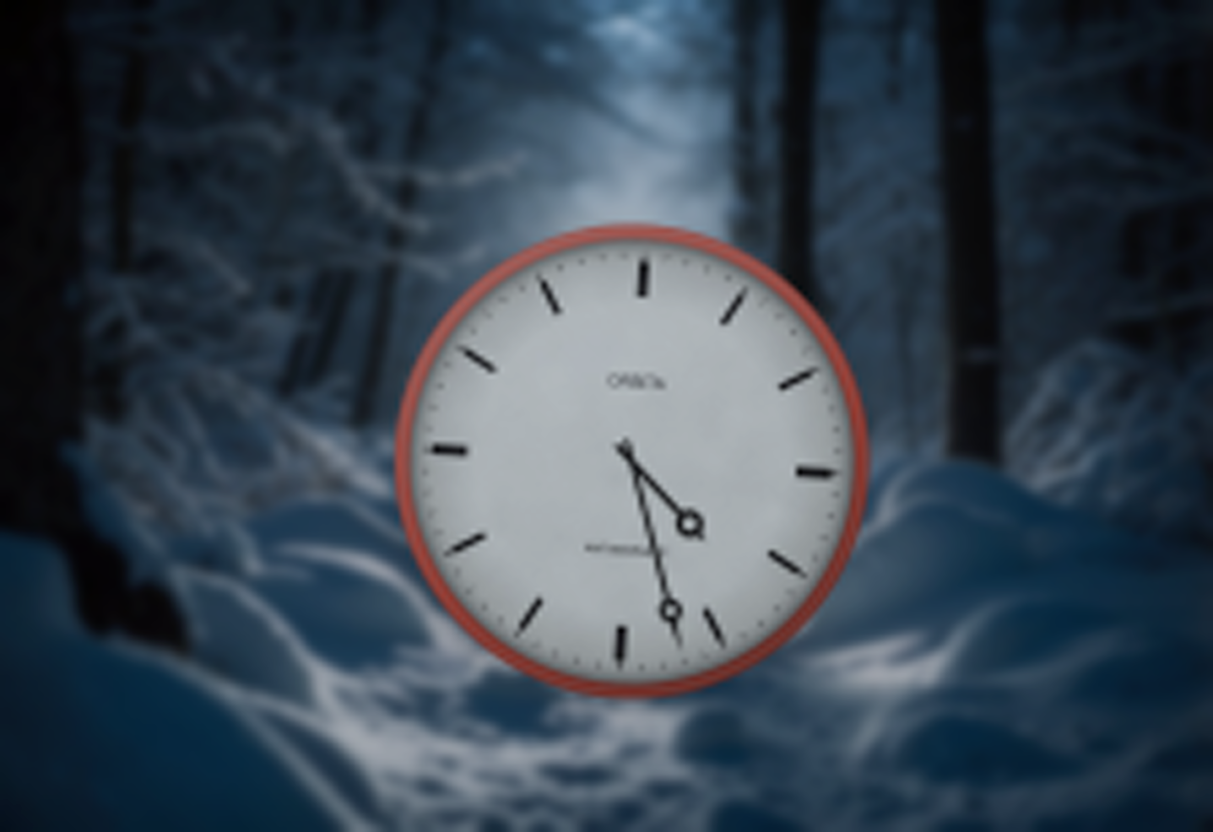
4:27
